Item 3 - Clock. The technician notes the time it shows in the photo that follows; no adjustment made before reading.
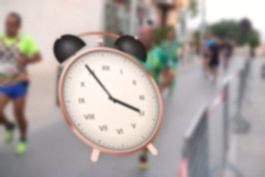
3:55
